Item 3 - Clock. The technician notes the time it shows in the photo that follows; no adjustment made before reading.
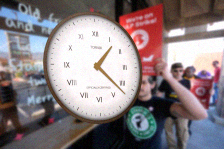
1:22
